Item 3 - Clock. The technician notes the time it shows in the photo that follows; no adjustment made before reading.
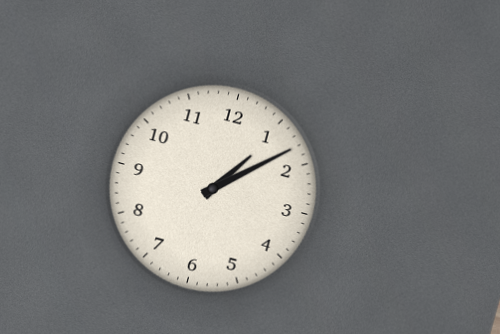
1:08
